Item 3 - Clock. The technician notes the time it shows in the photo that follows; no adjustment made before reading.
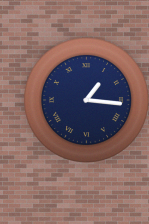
1:16
